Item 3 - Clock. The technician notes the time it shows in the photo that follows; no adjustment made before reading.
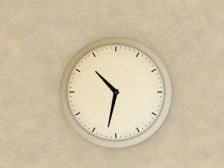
10:32
